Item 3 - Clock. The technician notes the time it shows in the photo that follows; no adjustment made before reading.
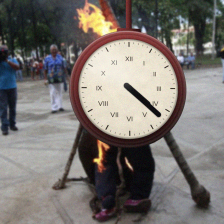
4:22
